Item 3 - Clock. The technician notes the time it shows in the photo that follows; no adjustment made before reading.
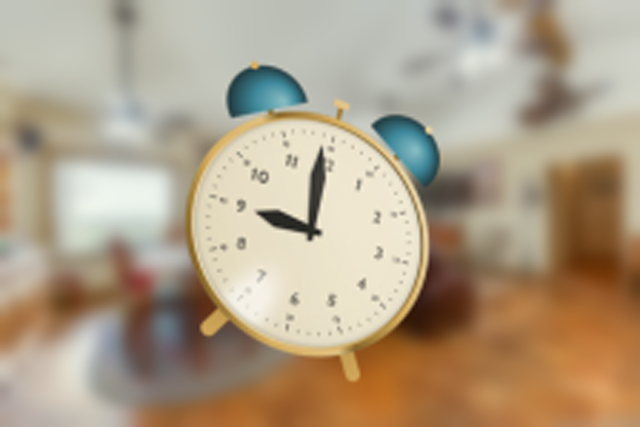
8:59
